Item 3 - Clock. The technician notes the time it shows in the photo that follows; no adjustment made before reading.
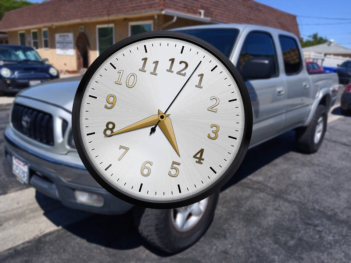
4:39:03
